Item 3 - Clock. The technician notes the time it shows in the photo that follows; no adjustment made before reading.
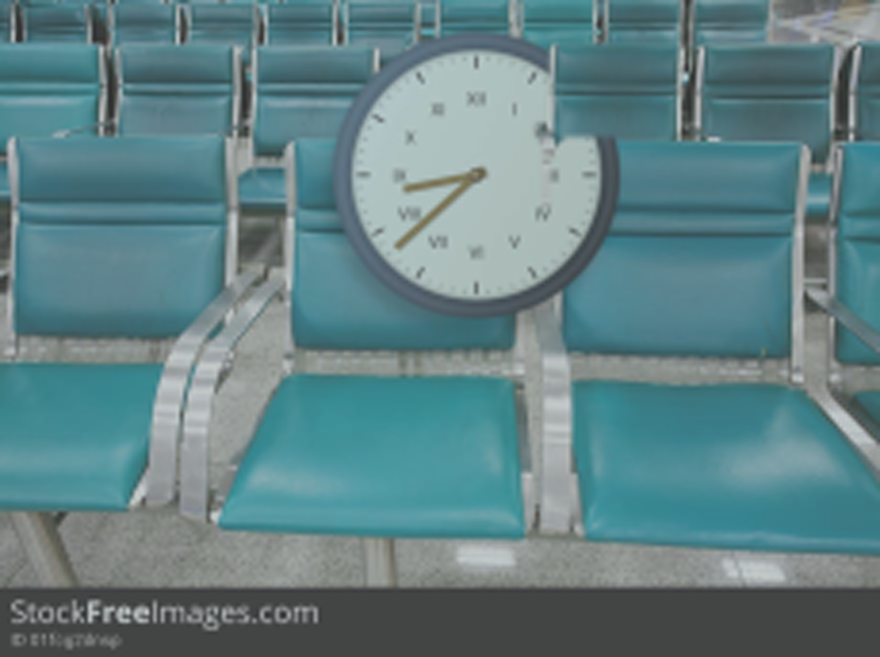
8:38
